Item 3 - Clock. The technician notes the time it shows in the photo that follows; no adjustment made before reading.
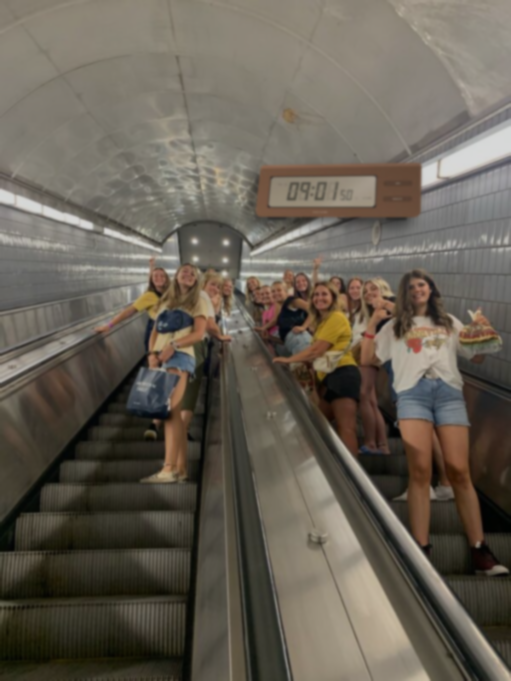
9:01
